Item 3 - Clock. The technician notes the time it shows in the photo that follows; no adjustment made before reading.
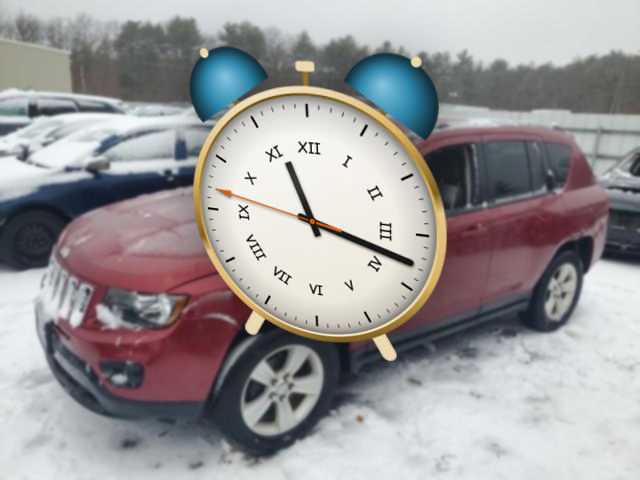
11:17:47
